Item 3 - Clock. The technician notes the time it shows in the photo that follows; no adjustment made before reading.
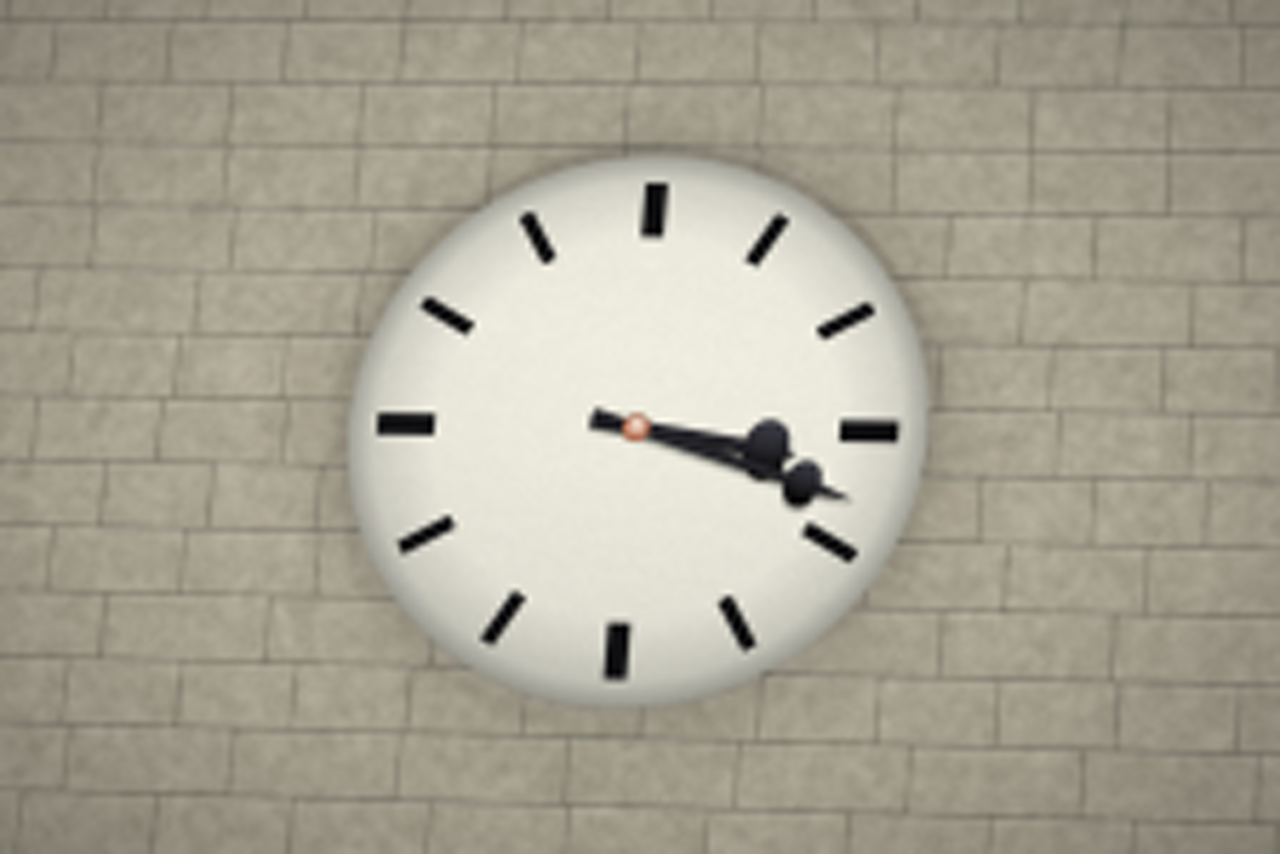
3:18
